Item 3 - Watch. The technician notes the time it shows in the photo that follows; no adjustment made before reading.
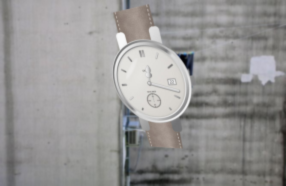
12:18
